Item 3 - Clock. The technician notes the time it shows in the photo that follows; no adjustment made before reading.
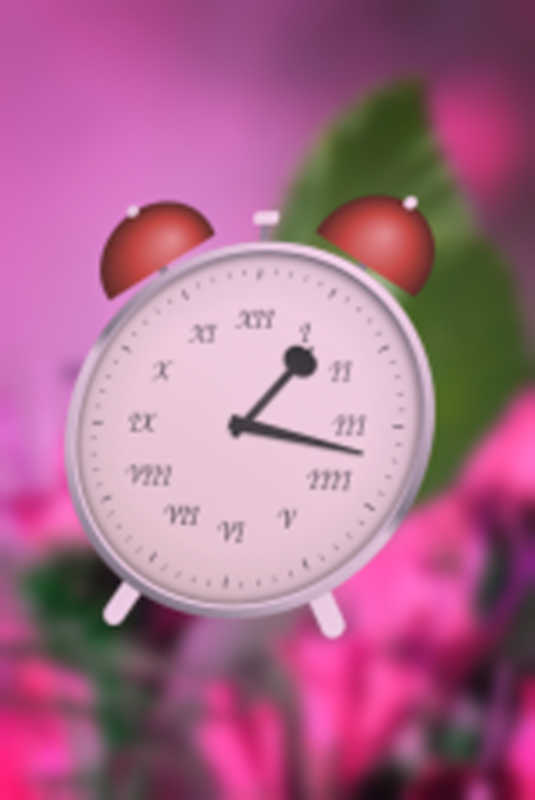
1:17
